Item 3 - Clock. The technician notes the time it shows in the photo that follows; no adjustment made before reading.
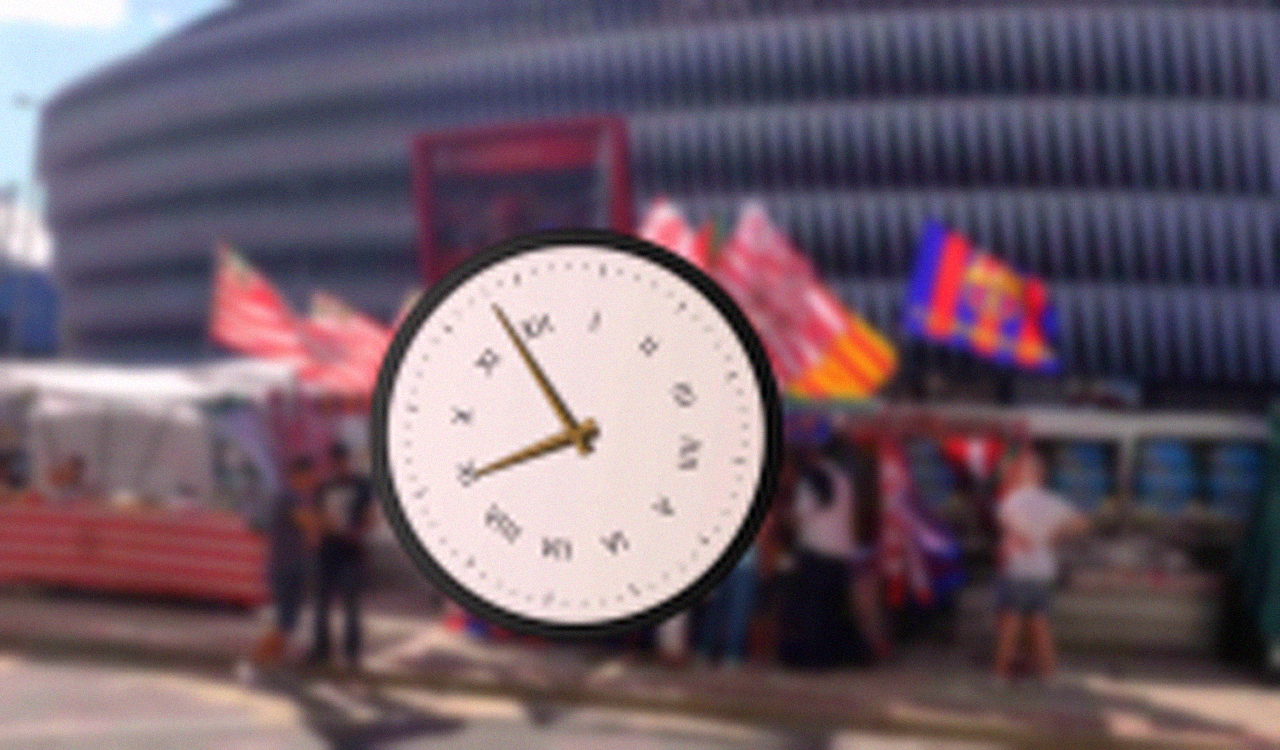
8:58
